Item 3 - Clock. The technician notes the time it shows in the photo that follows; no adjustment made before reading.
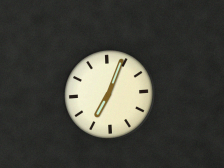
7:04
